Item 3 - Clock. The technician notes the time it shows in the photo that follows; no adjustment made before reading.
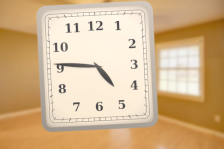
4:46
